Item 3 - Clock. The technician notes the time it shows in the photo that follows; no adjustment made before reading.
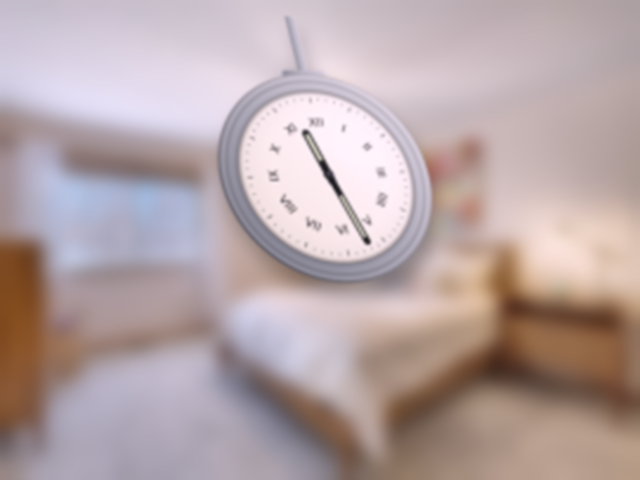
11:27
